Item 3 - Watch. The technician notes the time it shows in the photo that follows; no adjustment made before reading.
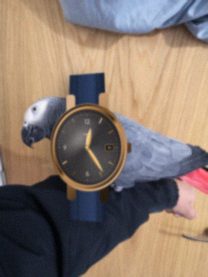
12:24
